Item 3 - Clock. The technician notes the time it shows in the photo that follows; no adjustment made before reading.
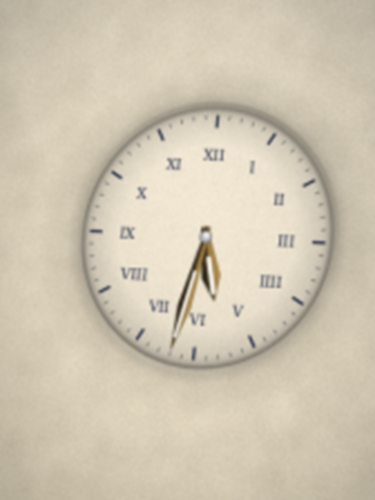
5:32
